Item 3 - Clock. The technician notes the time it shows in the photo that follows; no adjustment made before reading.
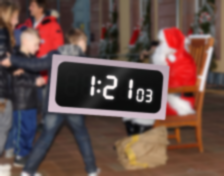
1:21:03
